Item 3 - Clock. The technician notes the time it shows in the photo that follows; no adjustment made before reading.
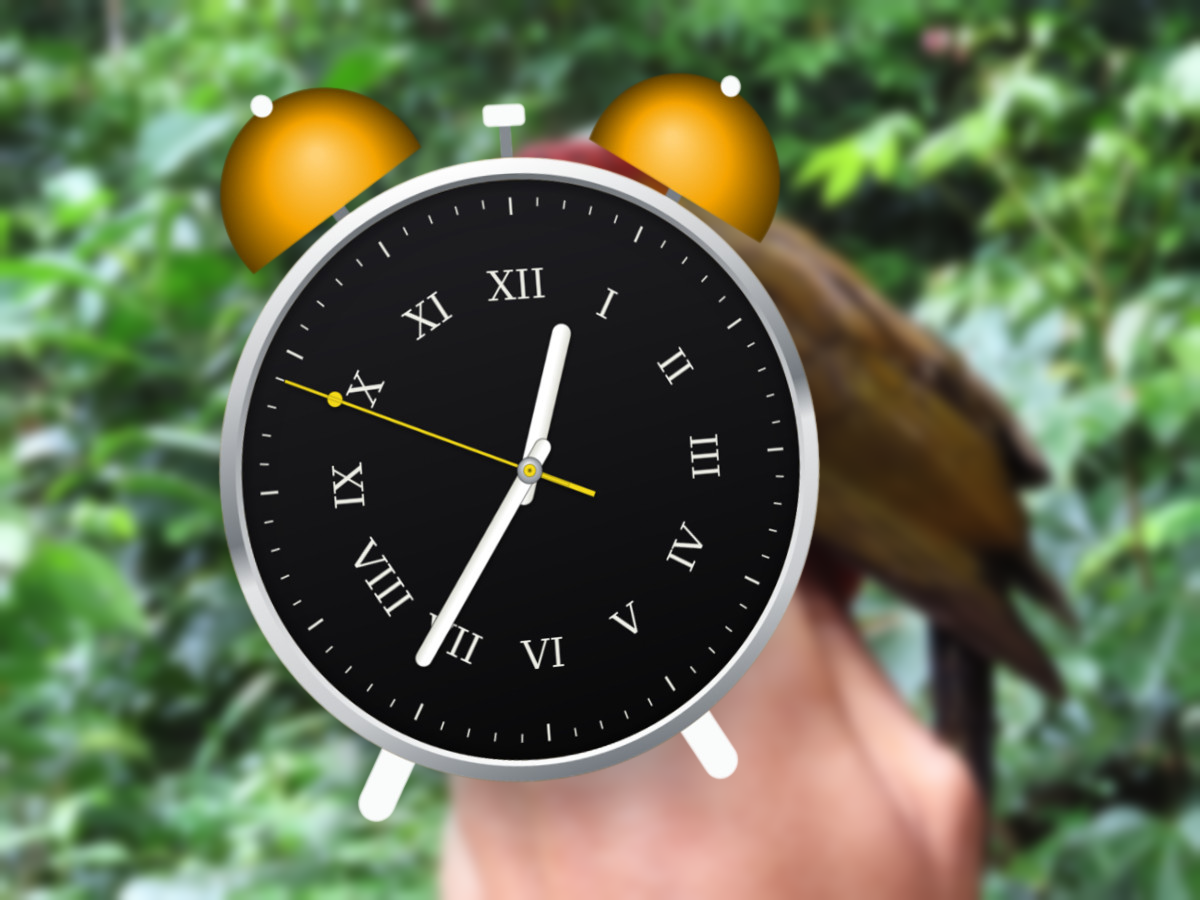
12:35:49
